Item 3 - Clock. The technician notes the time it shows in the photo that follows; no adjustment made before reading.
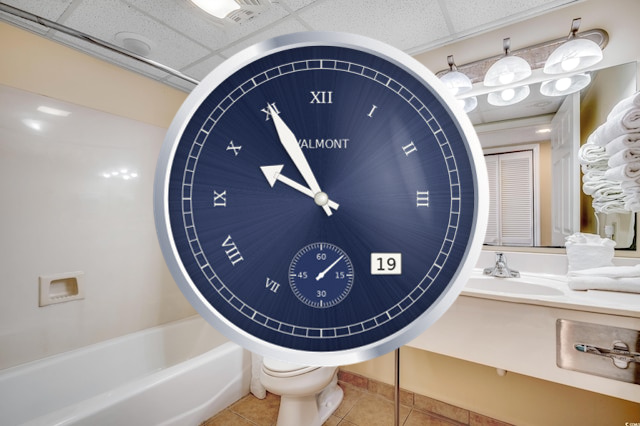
9:55:08
